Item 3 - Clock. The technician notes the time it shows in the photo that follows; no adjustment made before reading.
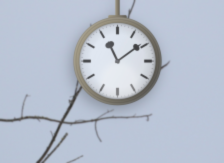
11:09
